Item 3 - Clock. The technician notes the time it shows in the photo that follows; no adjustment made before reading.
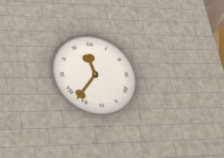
11:37
